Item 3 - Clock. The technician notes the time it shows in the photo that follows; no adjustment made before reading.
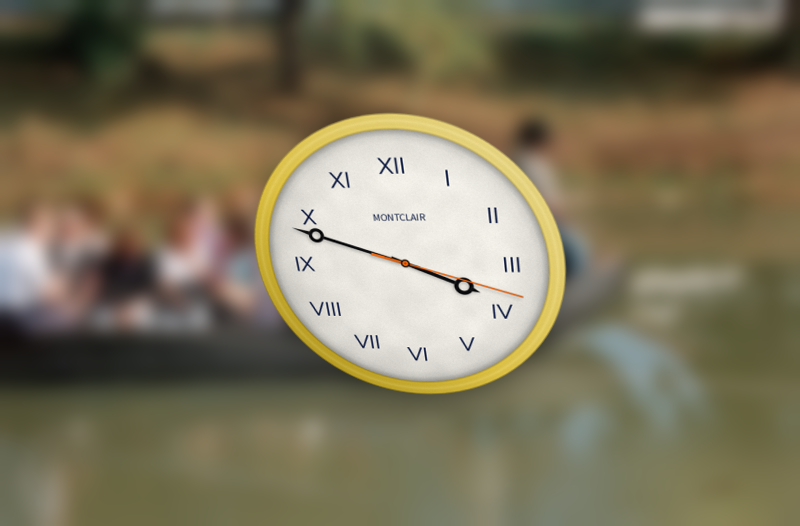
3:48:18
